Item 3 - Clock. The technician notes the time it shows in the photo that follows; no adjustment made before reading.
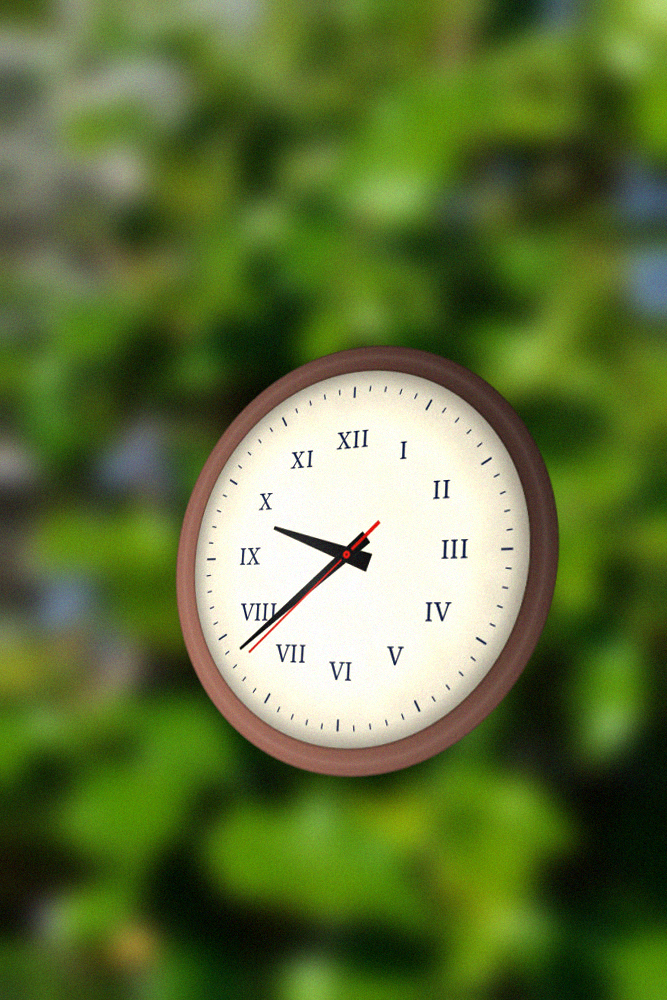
9:38:38
